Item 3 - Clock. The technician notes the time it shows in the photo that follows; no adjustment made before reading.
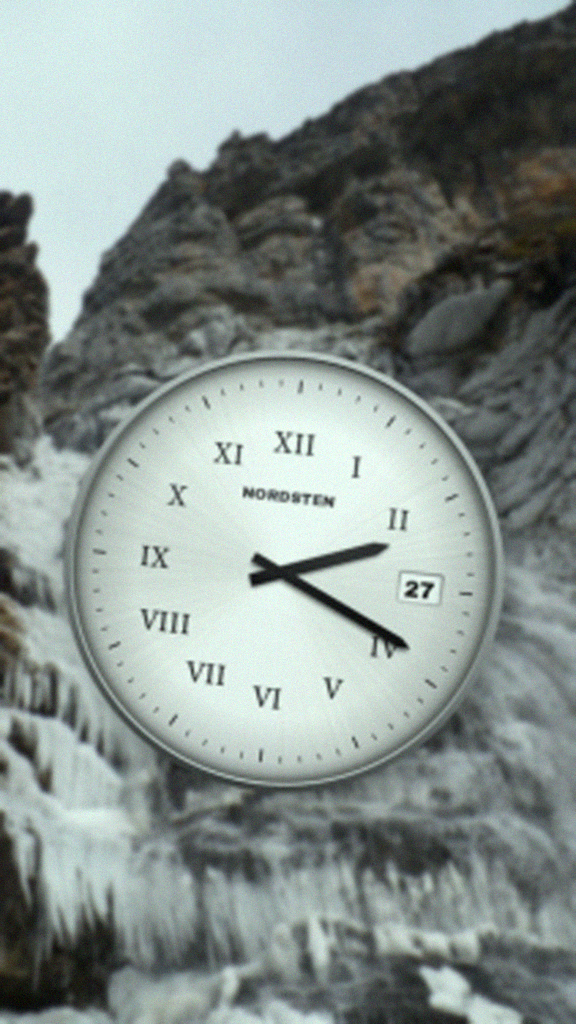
2:19
